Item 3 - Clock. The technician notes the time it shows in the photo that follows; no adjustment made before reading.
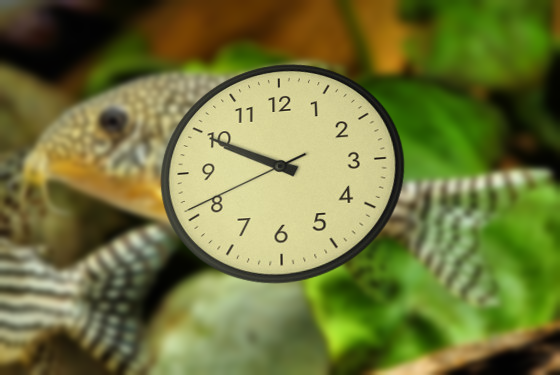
9:49:41
